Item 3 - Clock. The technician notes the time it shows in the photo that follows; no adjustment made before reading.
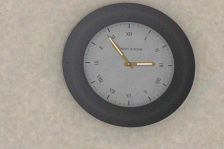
2:54
